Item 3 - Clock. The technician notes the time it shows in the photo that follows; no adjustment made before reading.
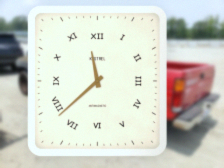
11:38
